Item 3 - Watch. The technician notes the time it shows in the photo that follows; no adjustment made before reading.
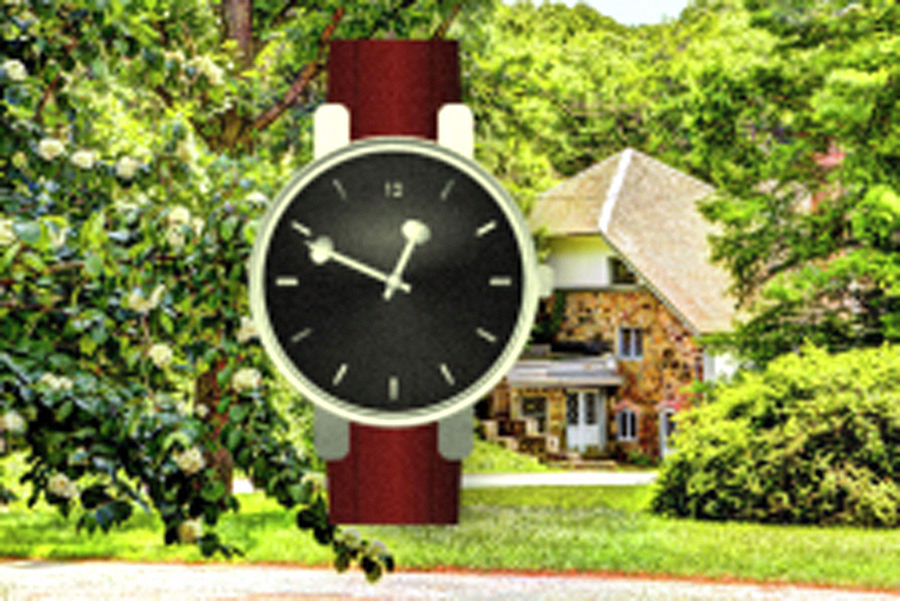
12:49
